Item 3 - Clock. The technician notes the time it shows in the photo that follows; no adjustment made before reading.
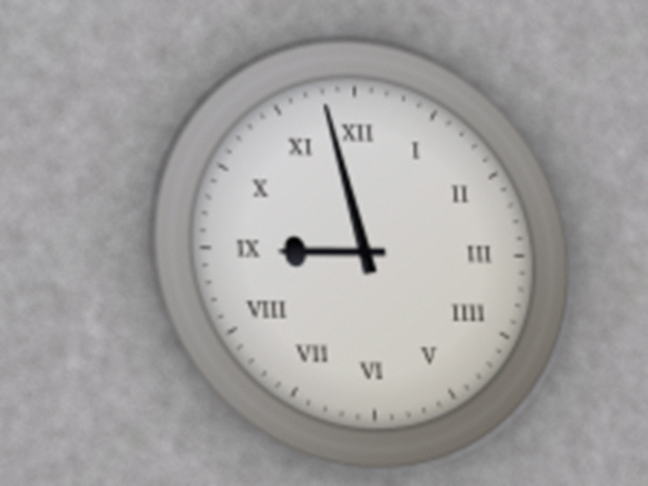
8:58
